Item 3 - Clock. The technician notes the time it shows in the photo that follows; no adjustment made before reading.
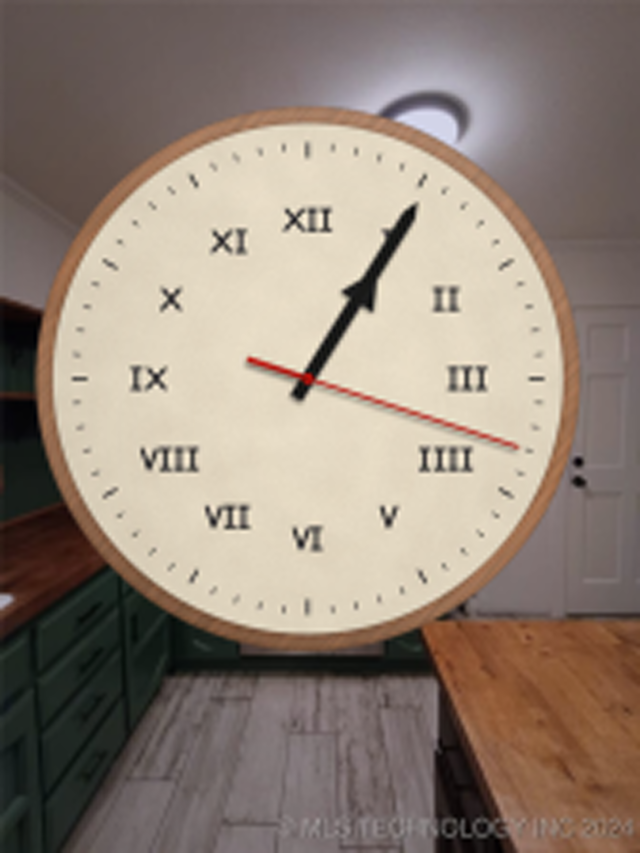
1:05:18
